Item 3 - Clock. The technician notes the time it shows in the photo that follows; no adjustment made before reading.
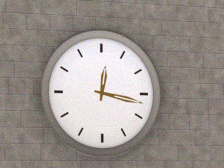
12:17
